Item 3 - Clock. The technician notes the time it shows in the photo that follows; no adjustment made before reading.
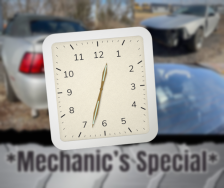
12:33
